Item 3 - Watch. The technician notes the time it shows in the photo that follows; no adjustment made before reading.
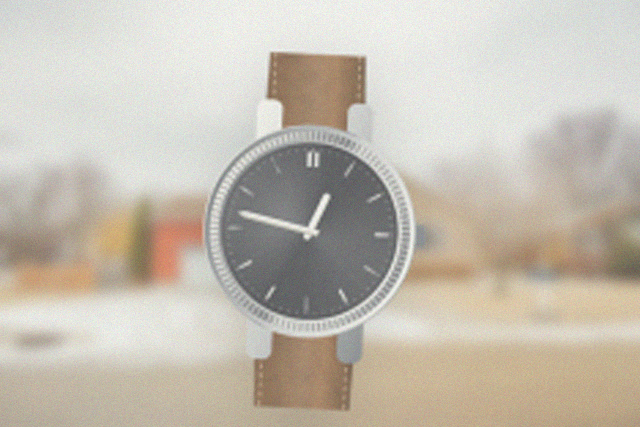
12:47
